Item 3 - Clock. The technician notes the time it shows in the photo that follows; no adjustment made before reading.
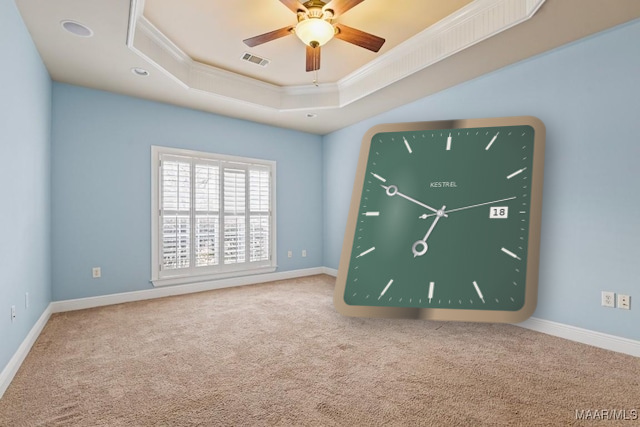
6:49:13
